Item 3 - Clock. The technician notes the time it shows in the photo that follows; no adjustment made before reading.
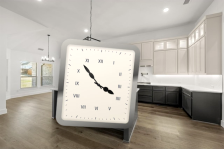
3:53
